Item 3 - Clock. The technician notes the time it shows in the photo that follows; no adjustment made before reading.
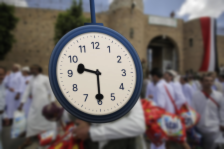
9:30
